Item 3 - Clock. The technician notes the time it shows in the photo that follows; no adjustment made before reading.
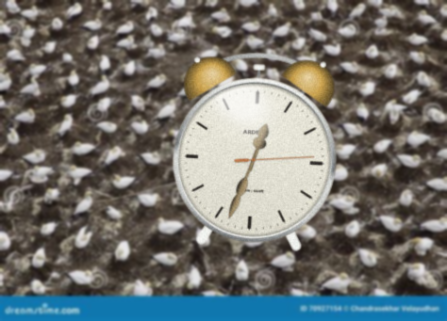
12:33:14
